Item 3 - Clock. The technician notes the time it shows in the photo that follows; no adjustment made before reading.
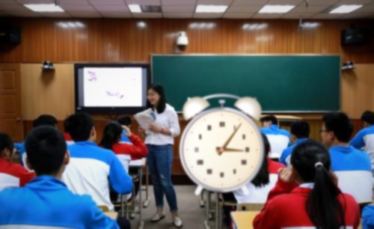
3:06
